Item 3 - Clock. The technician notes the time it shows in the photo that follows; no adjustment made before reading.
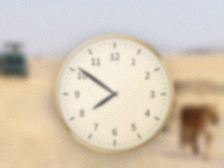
7:51
